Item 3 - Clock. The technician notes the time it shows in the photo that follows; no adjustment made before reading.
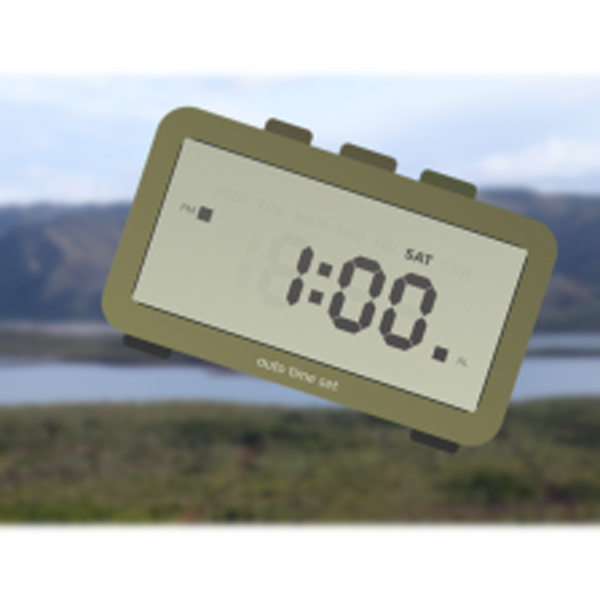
1:00
